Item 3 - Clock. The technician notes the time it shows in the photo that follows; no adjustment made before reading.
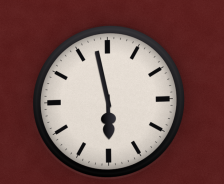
5:58
